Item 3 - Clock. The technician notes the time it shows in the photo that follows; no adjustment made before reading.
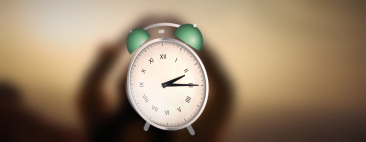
2:15
